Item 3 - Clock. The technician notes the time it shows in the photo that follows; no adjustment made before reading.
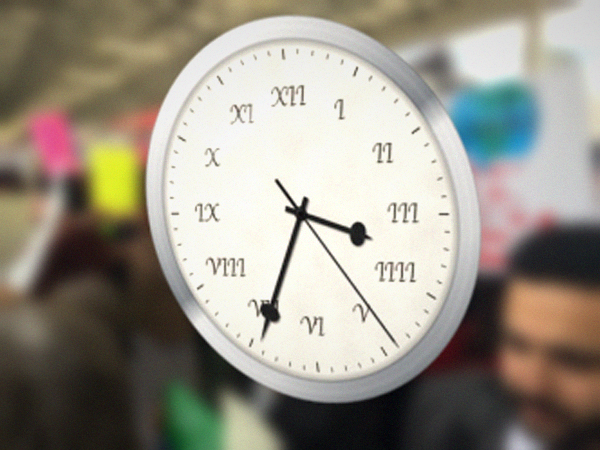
3:34:24
